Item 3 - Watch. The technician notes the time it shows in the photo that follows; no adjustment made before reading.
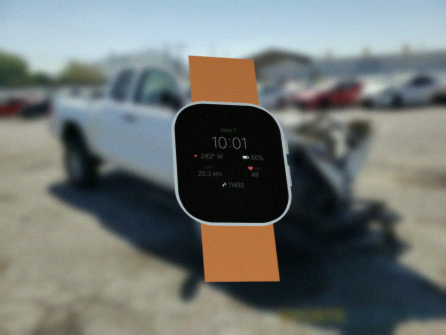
10:01
